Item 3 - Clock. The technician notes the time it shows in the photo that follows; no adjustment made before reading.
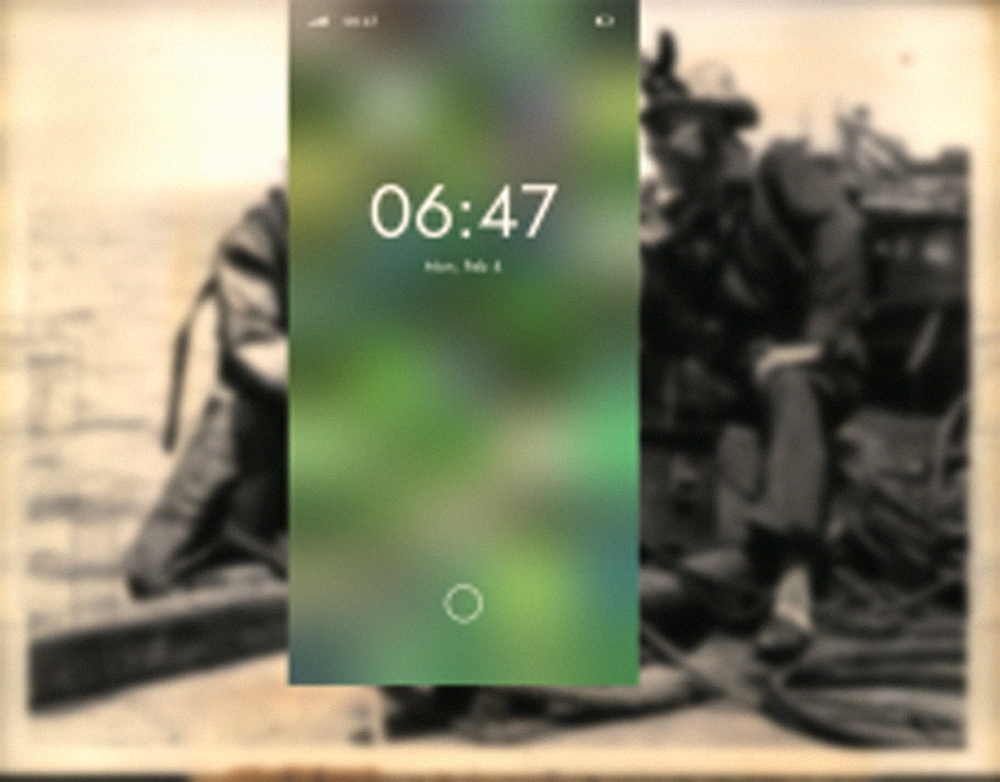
6:47
